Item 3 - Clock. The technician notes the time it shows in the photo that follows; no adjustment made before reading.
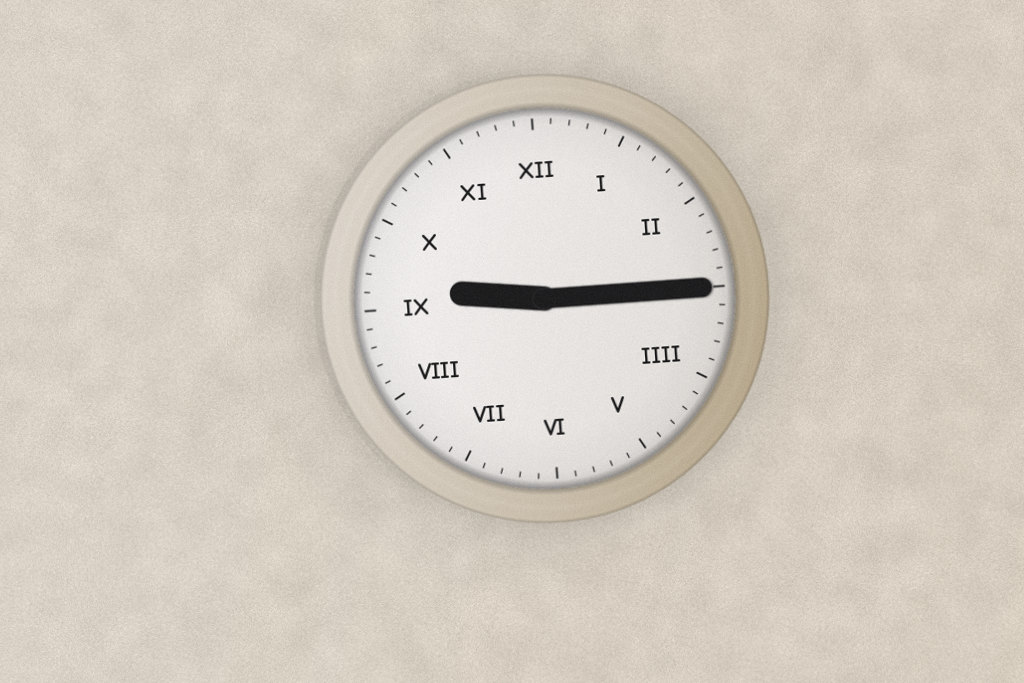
9:15
